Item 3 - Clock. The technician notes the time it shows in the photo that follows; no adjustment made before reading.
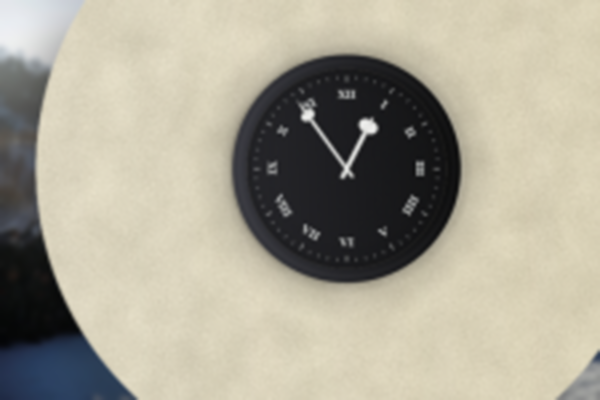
12:54
